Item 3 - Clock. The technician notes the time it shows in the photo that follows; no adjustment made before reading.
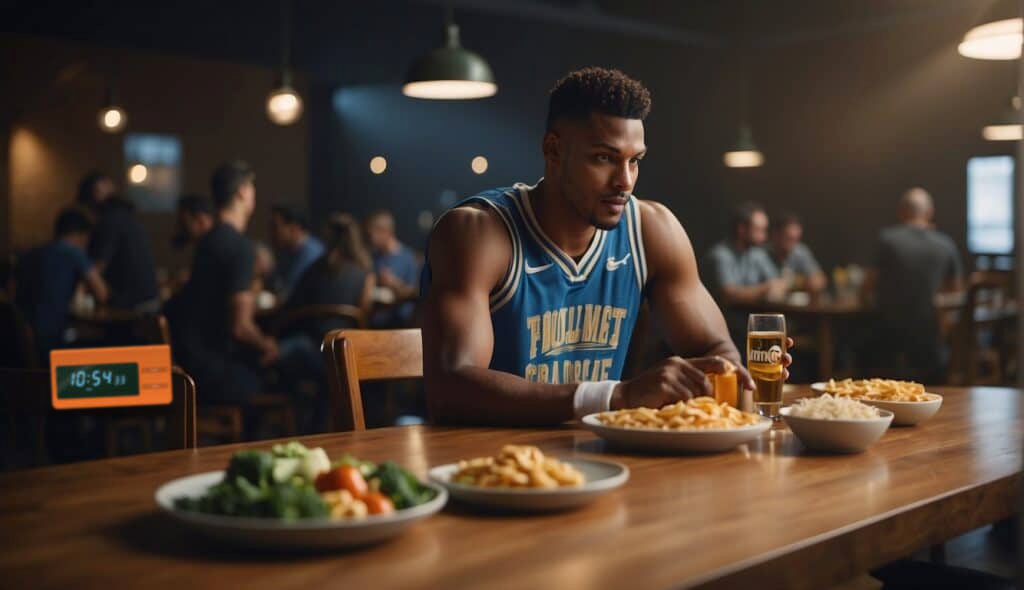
10:54
